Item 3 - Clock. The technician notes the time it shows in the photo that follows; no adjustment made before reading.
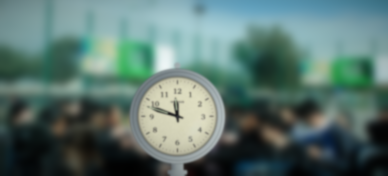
11:48
